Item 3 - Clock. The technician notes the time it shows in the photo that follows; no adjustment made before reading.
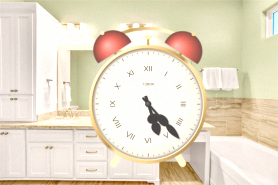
5:23
